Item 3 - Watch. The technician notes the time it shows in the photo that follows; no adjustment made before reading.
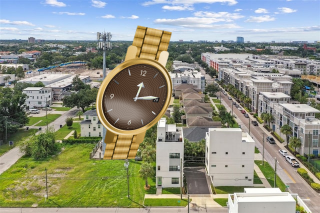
12:14
